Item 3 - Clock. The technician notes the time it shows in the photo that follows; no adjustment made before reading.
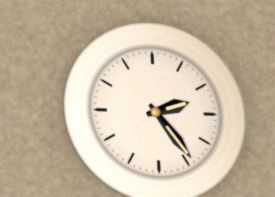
2:24
